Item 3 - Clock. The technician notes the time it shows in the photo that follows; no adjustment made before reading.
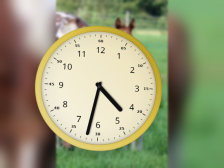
4:32
